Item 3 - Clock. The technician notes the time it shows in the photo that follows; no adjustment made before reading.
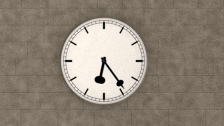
6:24
